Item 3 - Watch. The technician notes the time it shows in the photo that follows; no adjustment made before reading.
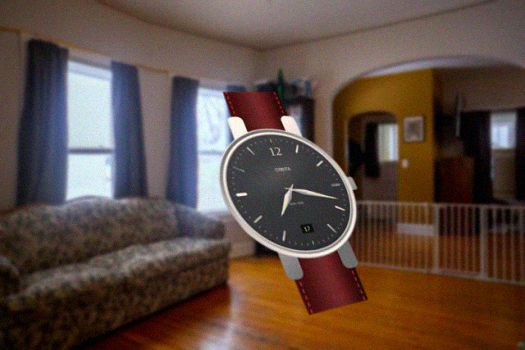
7:18
